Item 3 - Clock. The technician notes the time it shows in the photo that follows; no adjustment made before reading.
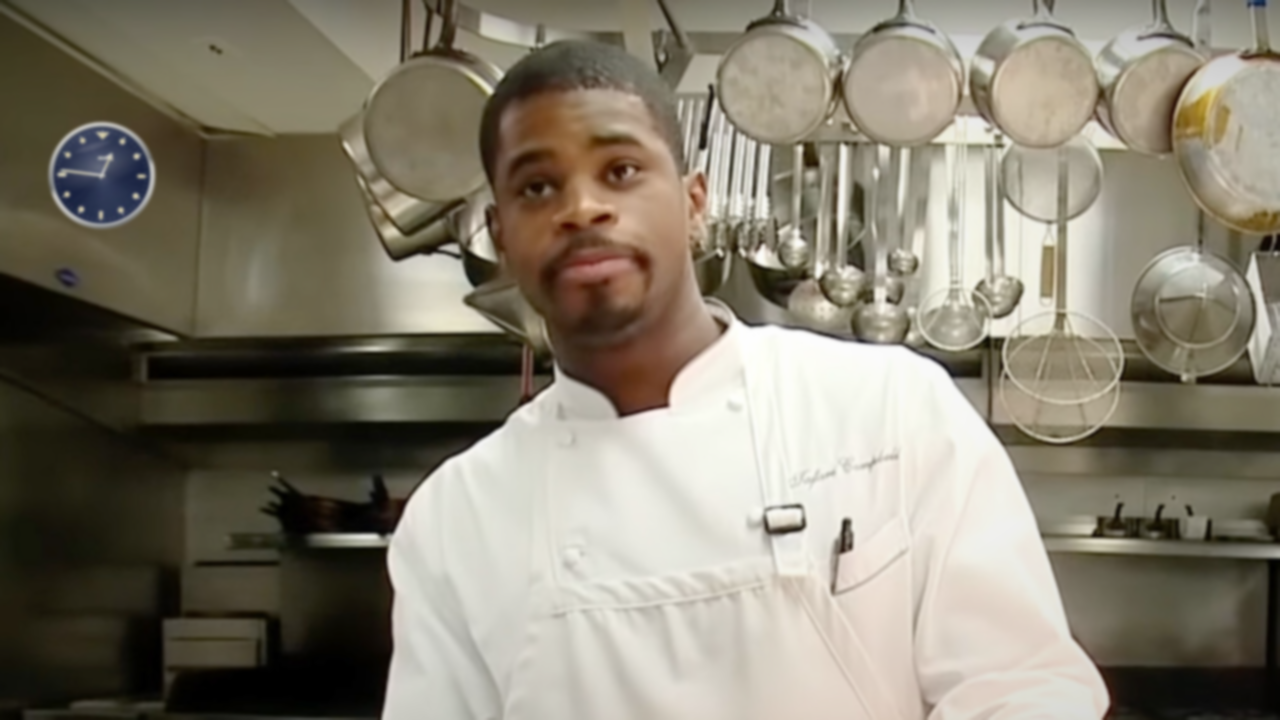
12:46
